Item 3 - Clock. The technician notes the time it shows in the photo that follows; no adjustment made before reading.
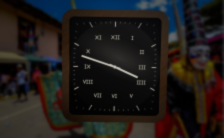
3:48
